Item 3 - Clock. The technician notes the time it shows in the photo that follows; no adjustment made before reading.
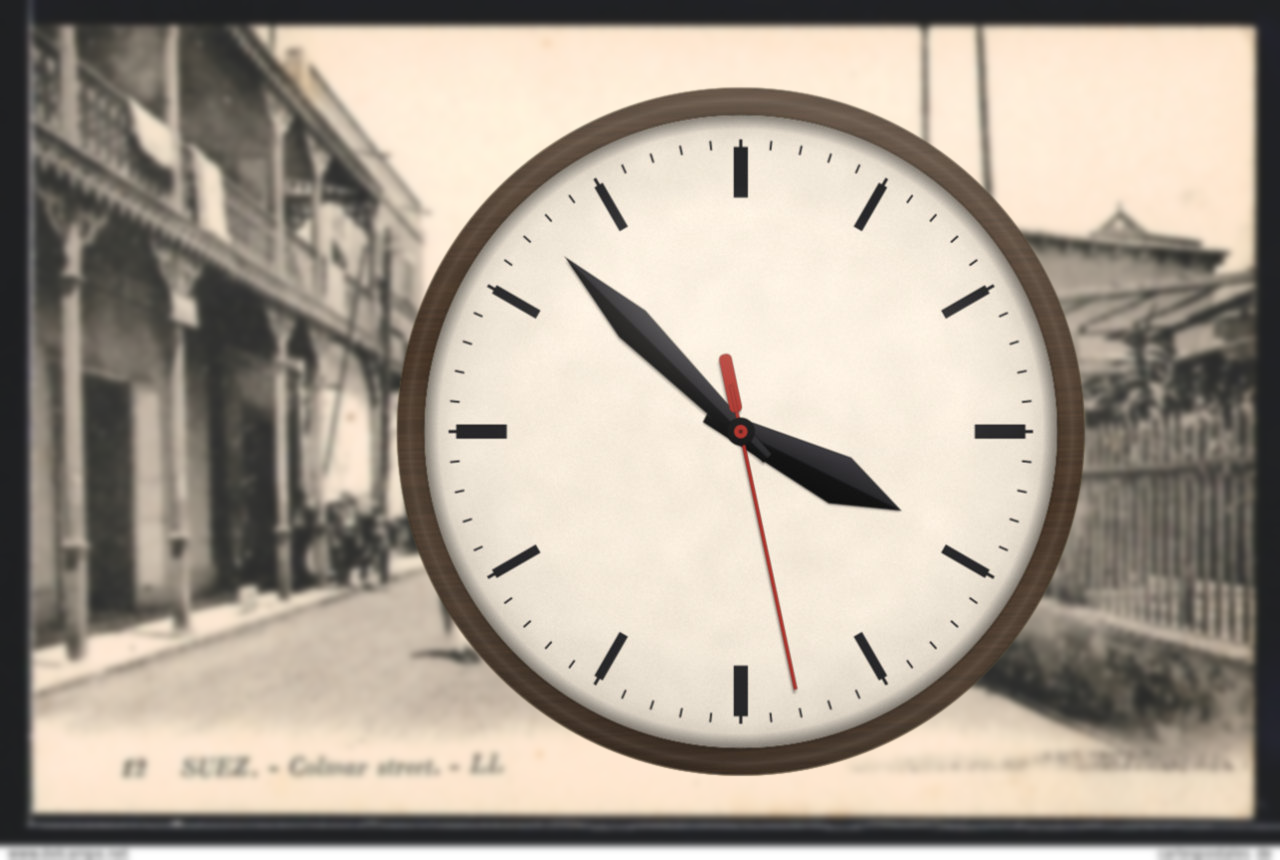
3:52:28
